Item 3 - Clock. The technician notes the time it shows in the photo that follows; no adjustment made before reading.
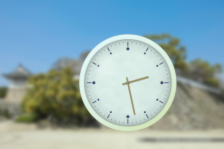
2:28
